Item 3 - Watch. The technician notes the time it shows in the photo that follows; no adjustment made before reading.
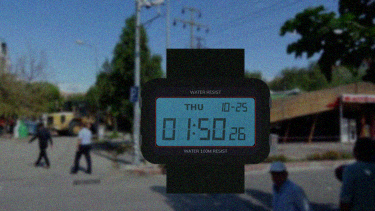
1:50:26
